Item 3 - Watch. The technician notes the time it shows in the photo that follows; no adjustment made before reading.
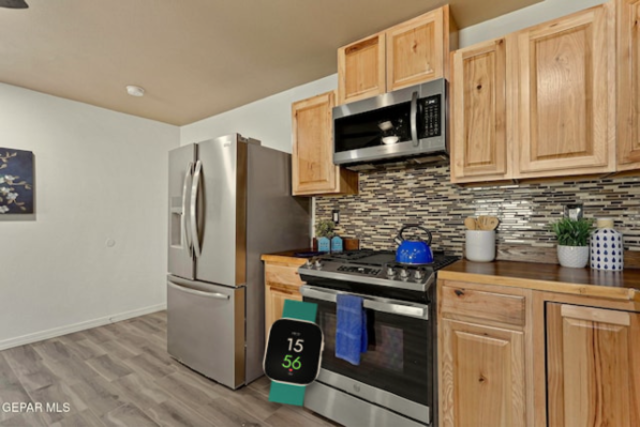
15:56
